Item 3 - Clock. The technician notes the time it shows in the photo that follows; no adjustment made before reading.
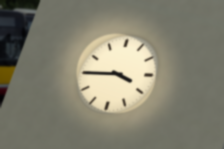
3:45
